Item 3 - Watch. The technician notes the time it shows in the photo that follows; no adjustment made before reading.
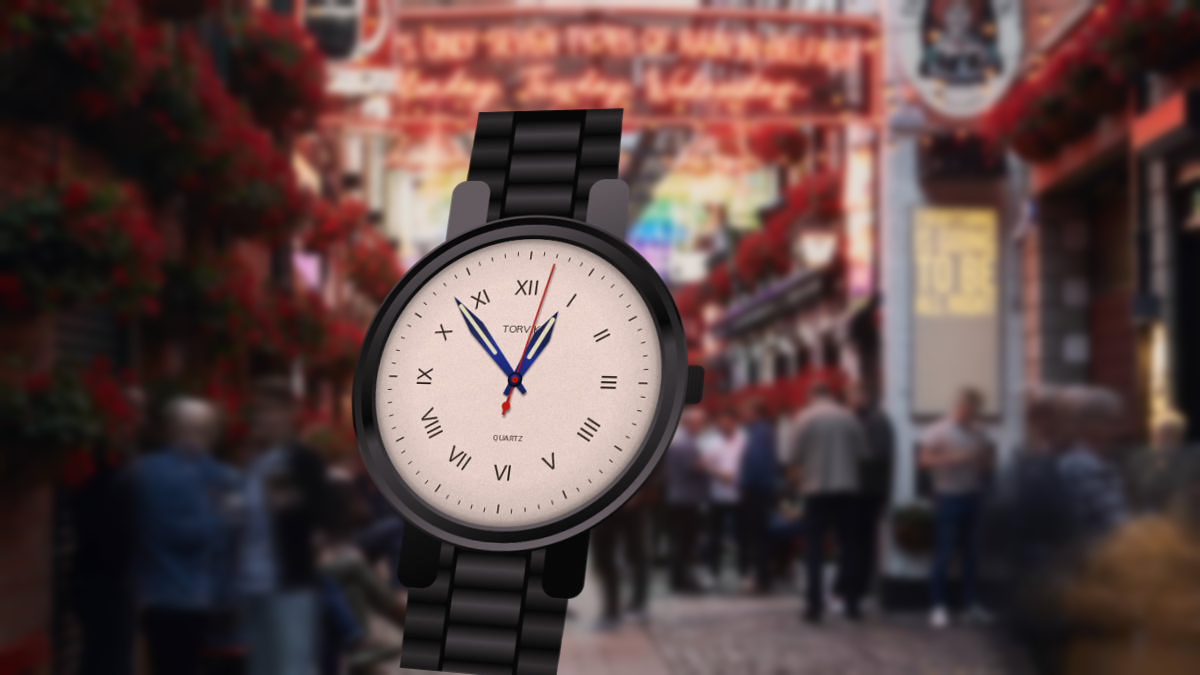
12:53:02
